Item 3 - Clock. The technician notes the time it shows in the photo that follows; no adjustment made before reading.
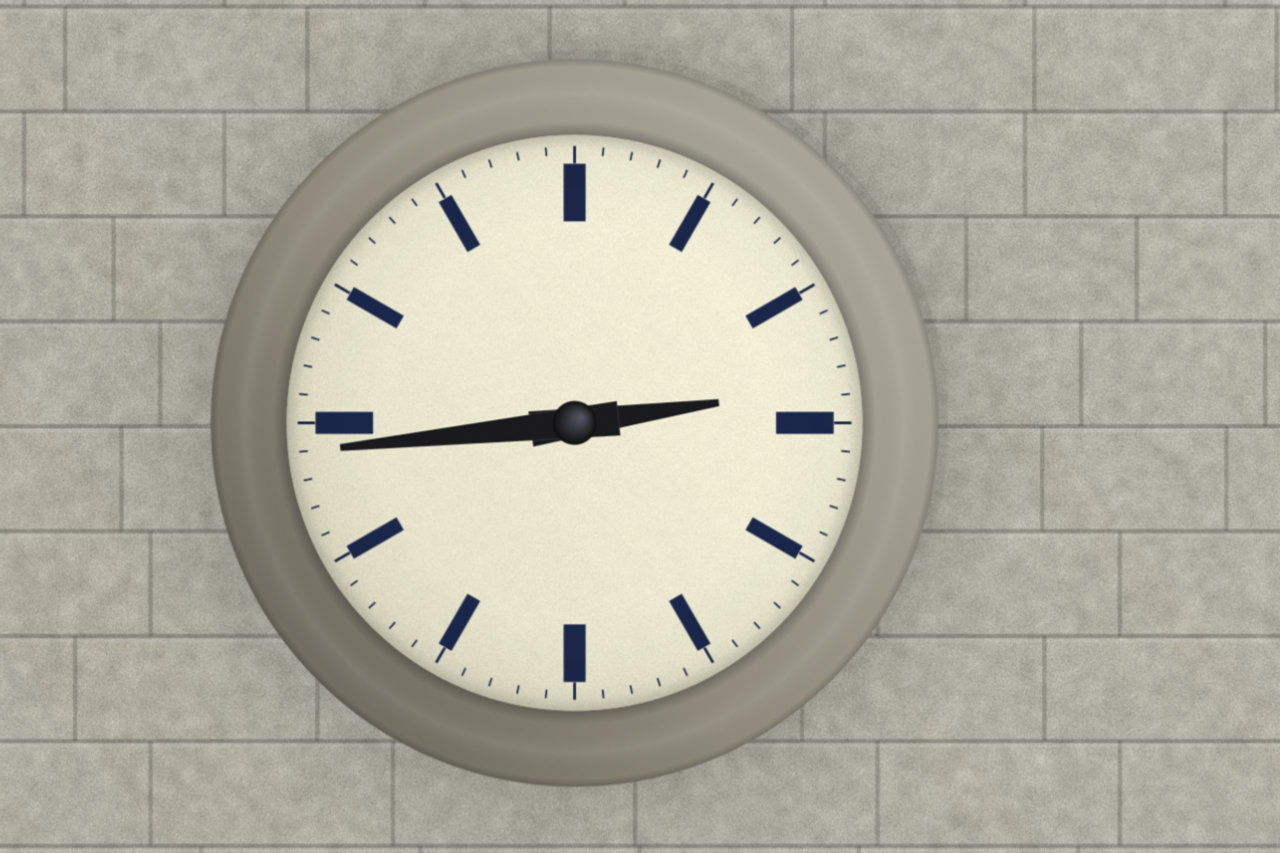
2:44
